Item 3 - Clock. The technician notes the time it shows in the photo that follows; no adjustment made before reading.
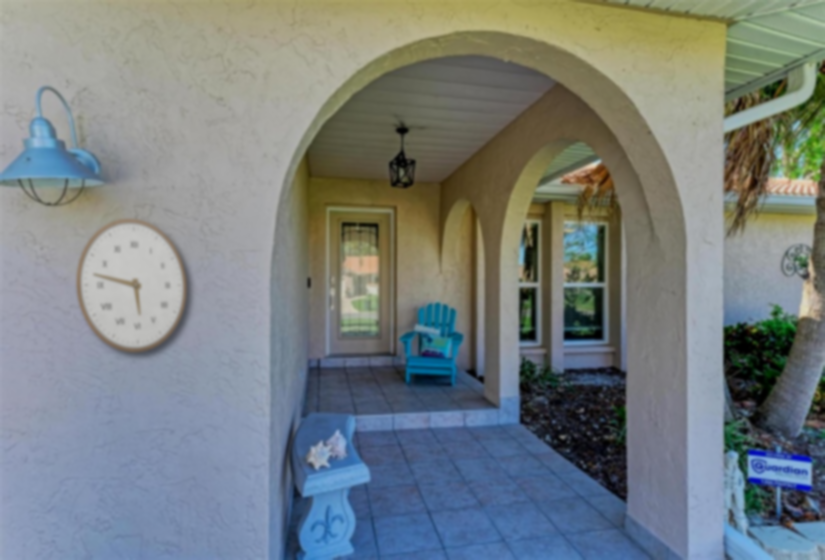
5:47
